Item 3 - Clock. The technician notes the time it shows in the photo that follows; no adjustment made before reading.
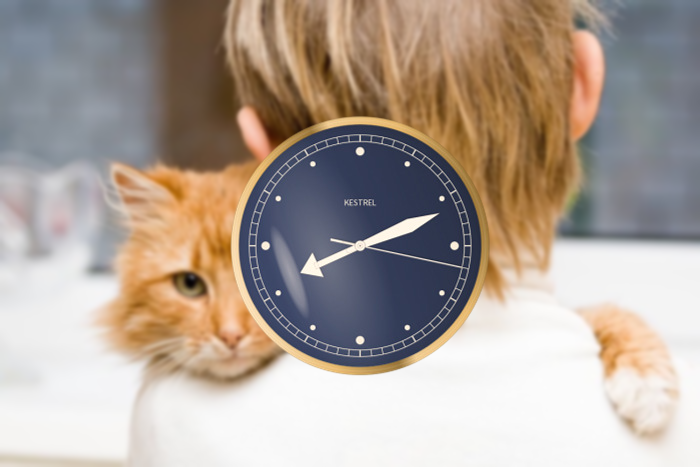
8:11:17
